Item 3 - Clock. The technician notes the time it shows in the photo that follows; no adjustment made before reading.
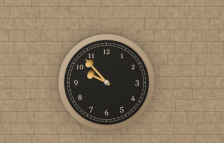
9:53
